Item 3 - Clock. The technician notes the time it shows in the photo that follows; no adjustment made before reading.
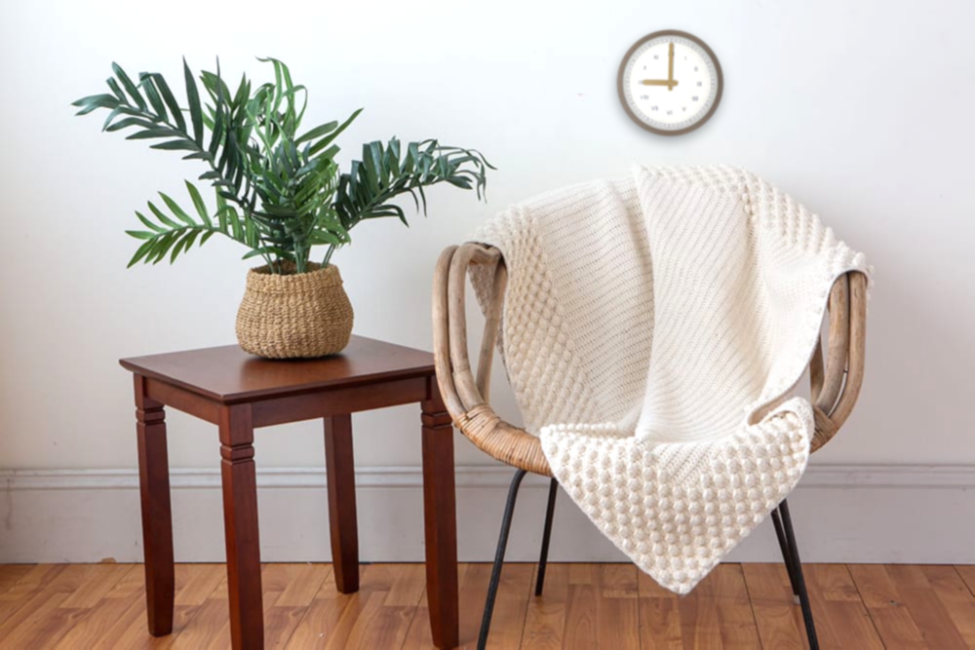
9:00
